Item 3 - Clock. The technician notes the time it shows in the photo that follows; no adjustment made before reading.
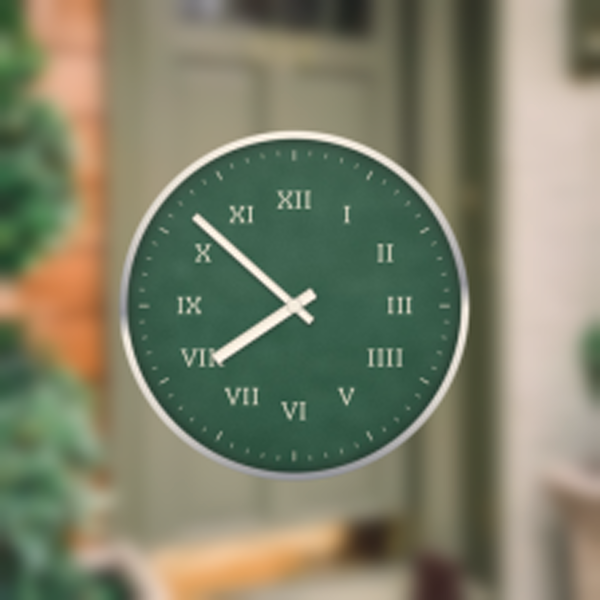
7:52
